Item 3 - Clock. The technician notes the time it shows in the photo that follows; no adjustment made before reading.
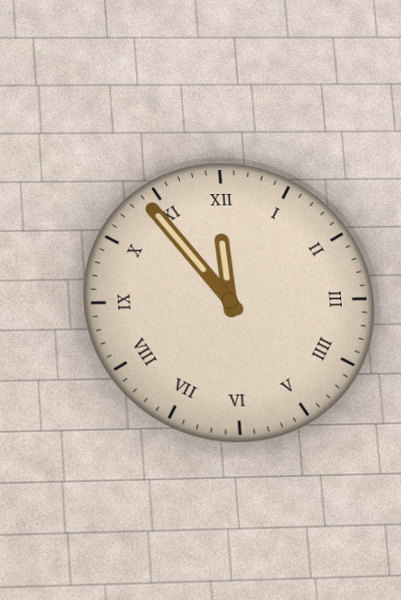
11:54
